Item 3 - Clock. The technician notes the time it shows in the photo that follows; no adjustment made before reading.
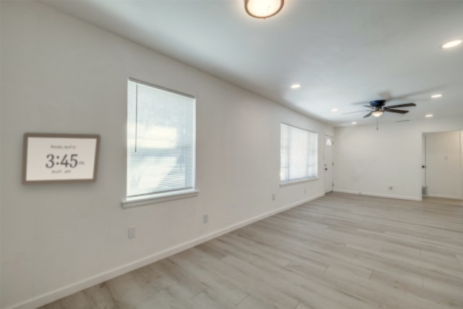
3:45
